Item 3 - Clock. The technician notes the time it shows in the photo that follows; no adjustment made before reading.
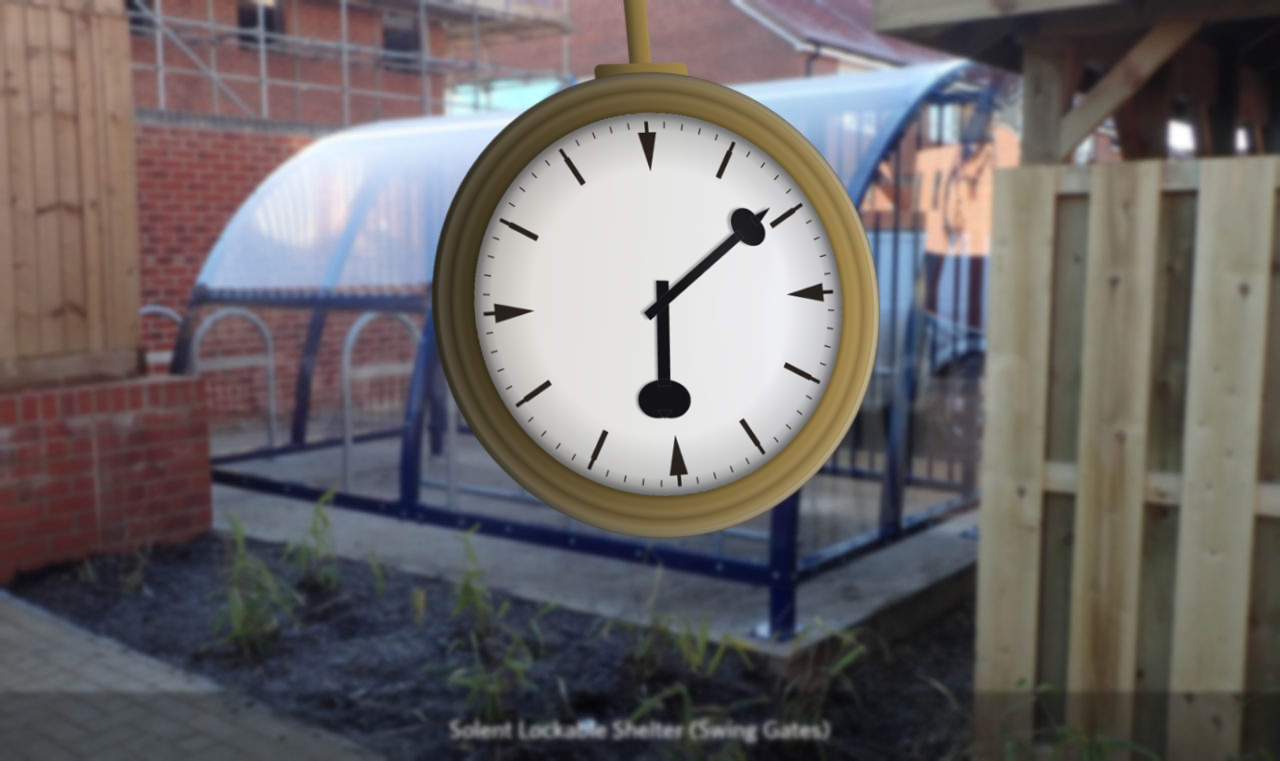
6:09
